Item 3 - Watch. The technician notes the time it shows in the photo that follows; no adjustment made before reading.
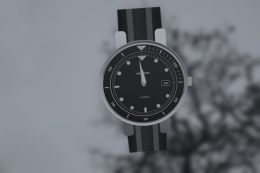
11:59
